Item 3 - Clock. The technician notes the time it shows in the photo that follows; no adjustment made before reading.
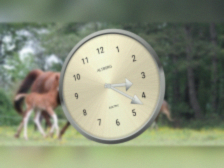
3:22
